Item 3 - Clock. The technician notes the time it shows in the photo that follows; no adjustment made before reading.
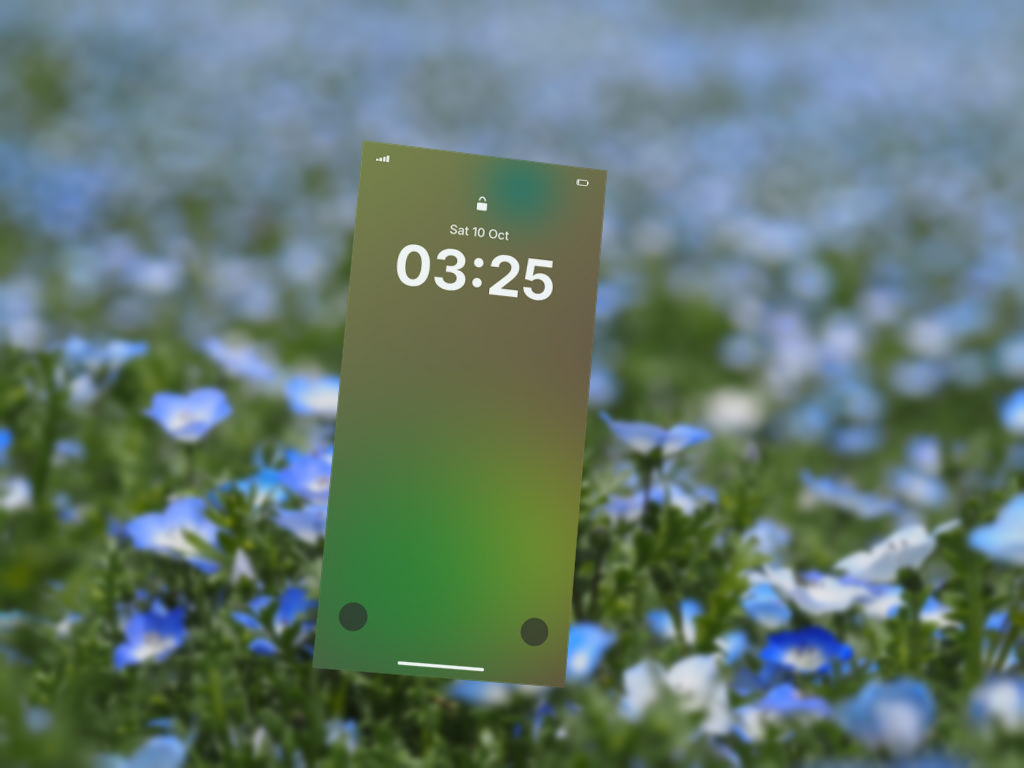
3:25
